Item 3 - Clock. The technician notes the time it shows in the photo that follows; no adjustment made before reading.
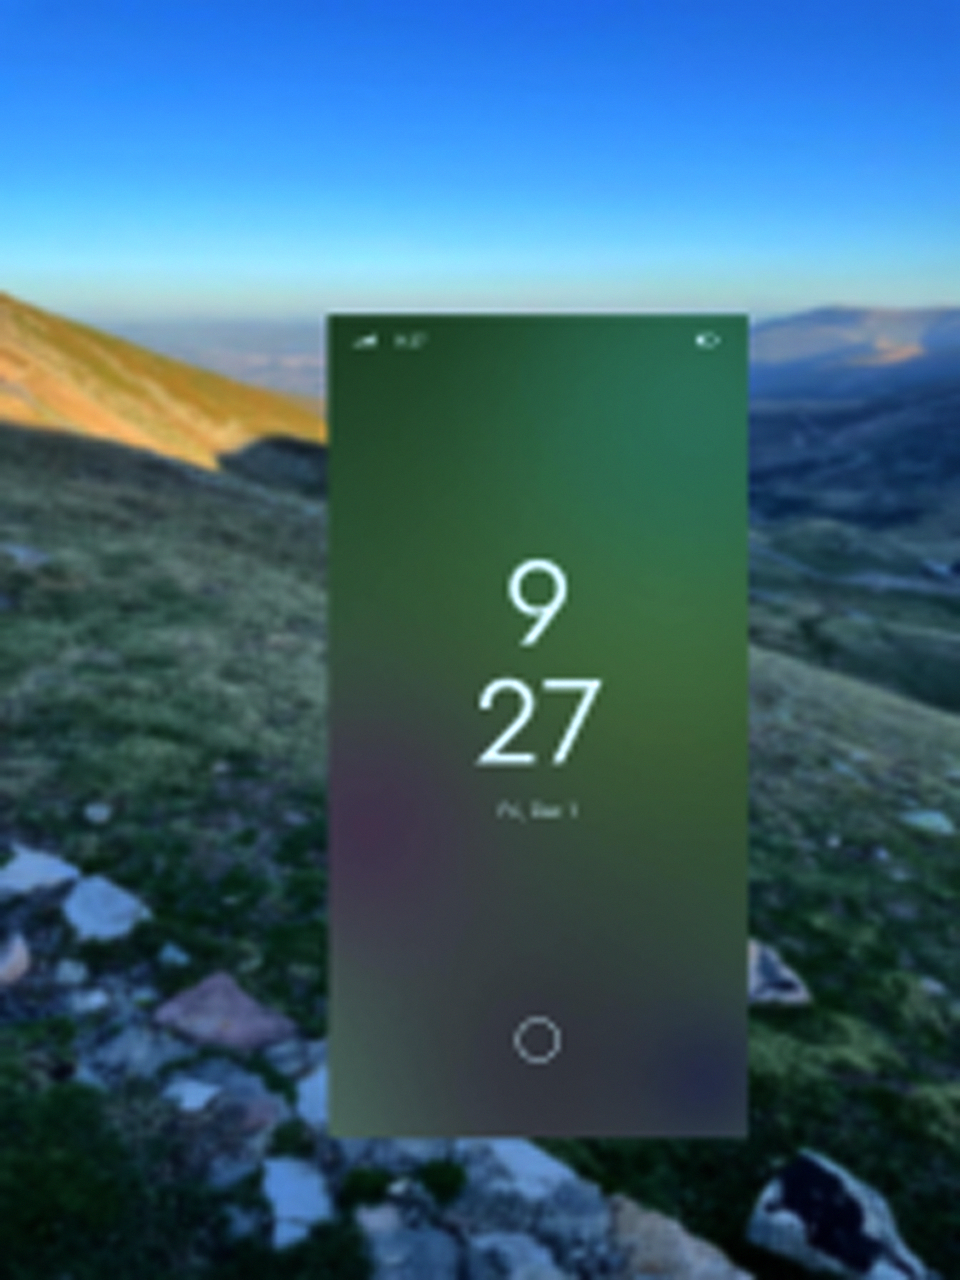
9:27
